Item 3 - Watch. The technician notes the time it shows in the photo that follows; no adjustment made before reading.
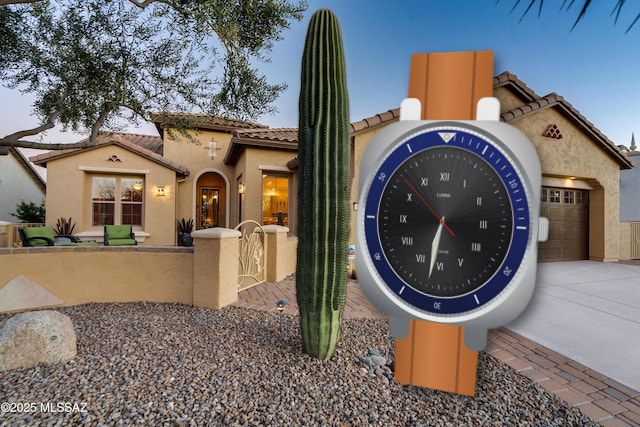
6:31:52
